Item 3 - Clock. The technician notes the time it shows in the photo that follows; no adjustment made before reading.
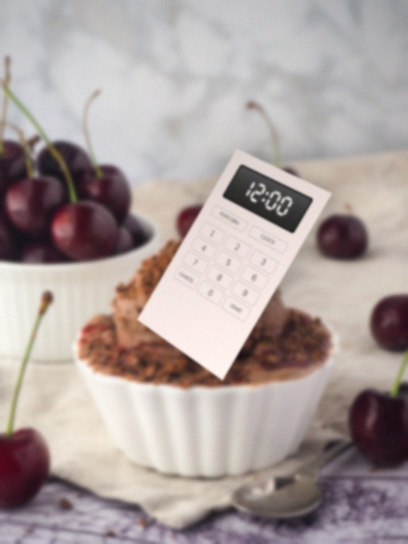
12:00
